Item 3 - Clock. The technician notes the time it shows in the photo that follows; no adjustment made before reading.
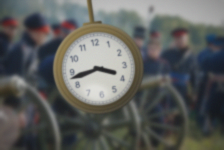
3:43
